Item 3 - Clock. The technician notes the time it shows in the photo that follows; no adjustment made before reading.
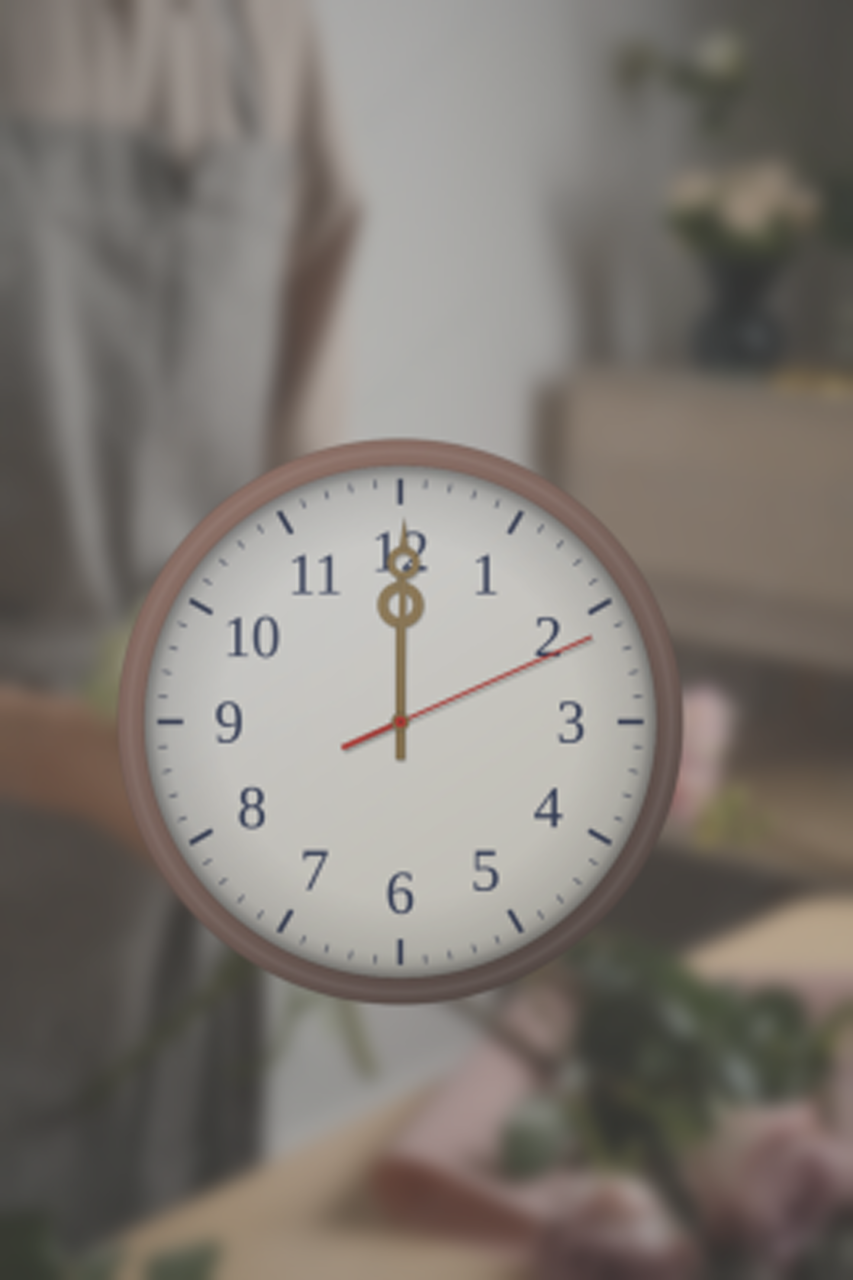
12:00:11
